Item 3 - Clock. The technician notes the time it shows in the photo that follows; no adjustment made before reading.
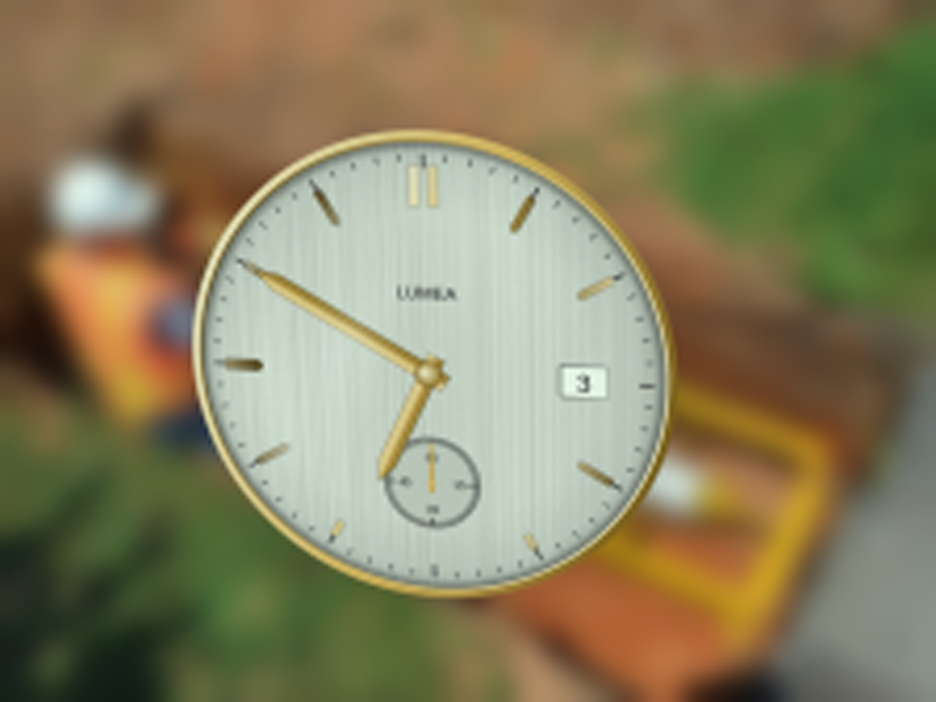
6:50
